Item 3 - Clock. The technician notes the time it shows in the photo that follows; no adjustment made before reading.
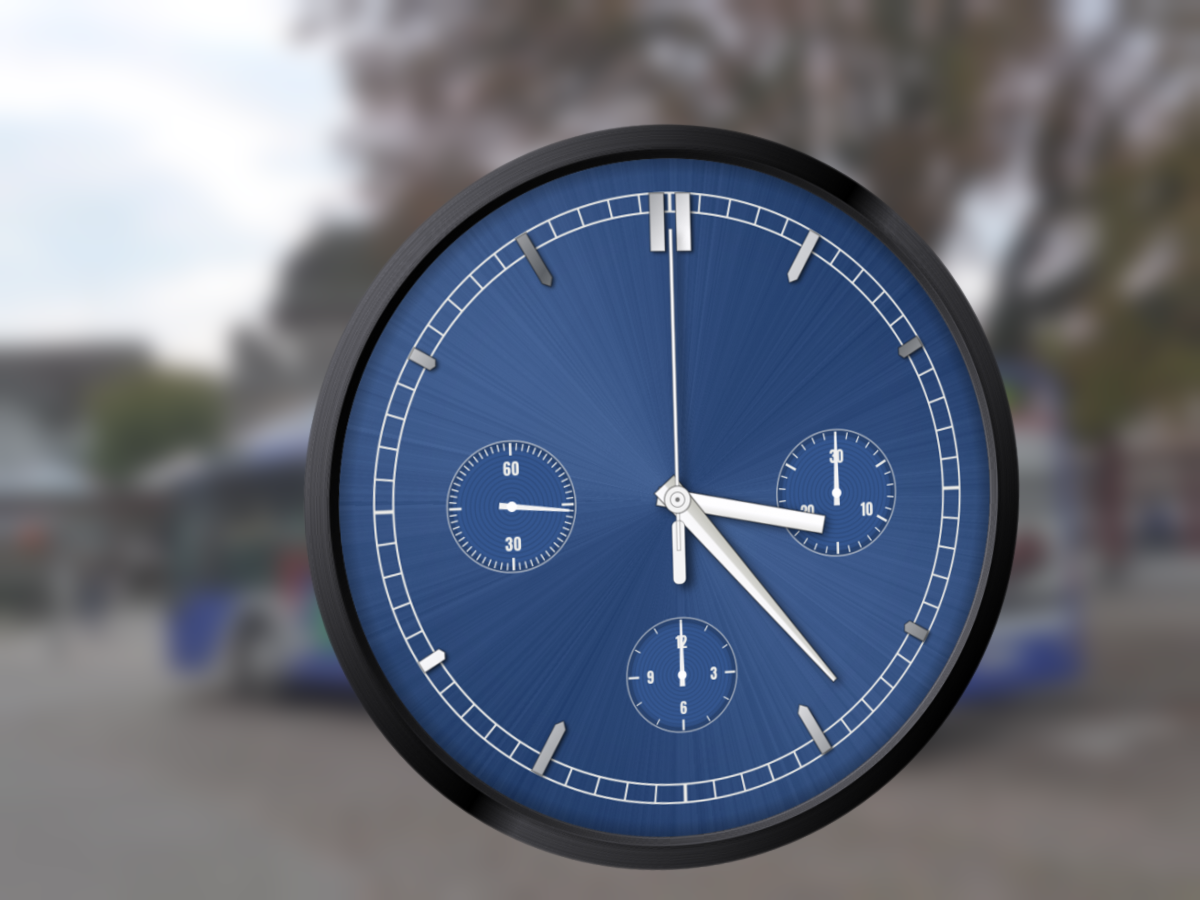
3:23:16
